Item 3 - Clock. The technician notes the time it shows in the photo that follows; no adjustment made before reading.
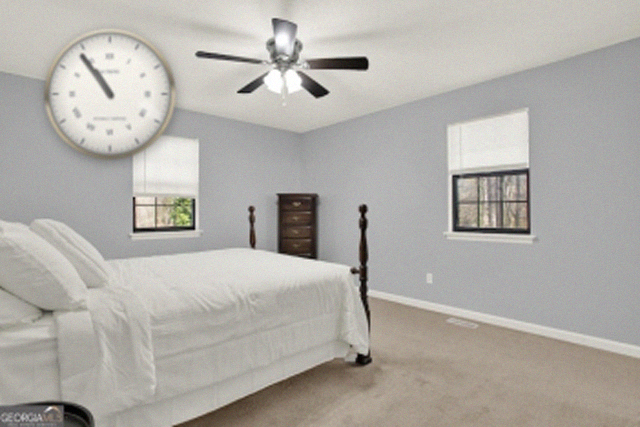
10:54
